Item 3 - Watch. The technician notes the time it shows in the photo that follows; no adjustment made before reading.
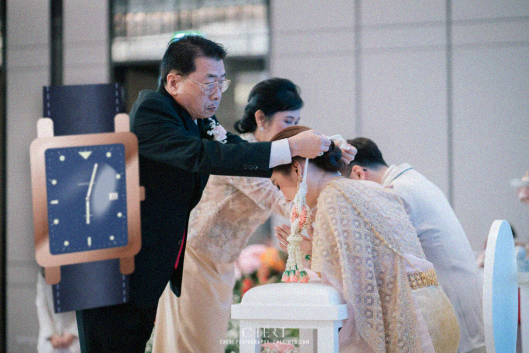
6:03
